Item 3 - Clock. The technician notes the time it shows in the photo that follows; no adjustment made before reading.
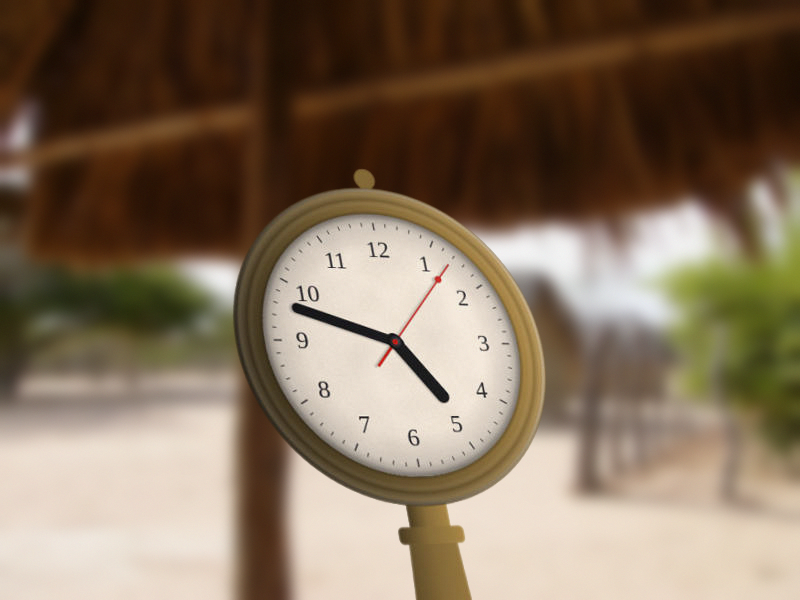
4:48:07
